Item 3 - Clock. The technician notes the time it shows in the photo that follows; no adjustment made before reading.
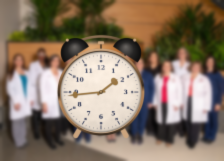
1:44
